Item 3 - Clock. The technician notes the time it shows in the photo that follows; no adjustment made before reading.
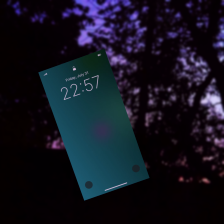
22:57
